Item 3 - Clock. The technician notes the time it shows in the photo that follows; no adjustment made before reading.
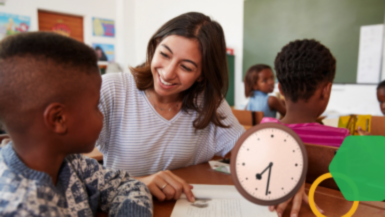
7:31
